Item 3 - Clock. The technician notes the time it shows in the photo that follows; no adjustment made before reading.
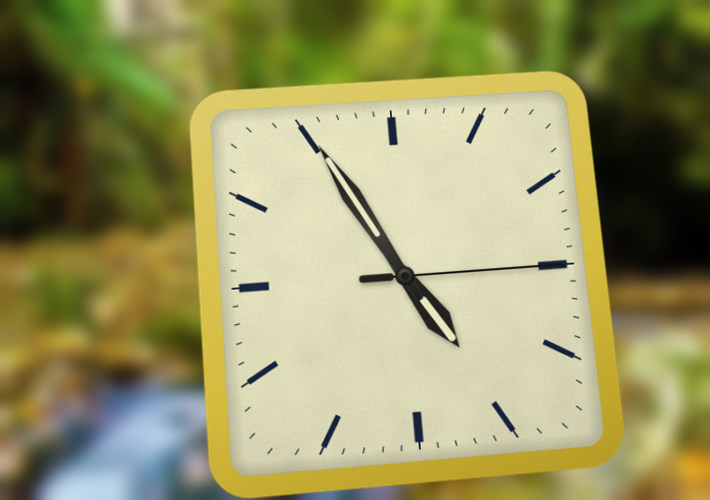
4:55:15
